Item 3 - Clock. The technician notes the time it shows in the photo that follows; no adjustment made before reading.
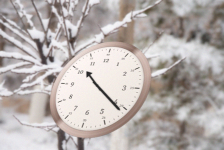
10:21
